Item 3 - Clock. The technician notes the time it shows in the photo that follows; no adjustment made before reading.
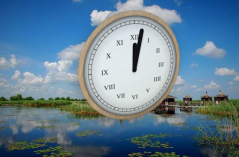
12:02
